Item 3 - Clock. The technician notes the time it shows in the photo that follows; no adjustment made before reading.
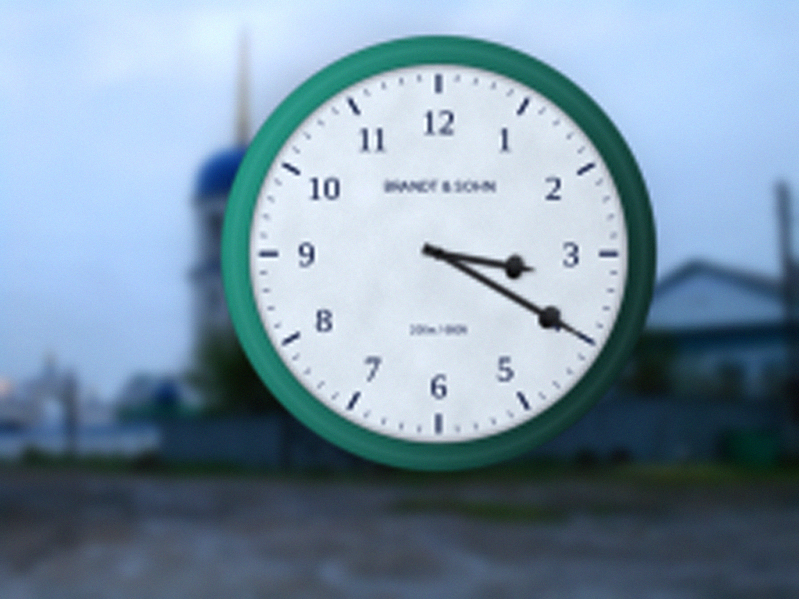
3:20
